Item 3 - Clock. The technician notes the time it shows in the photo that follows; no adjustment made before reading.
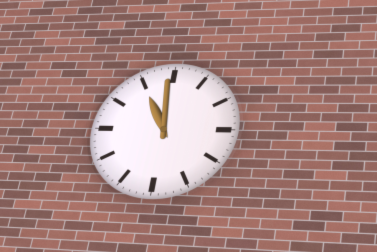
10:59
